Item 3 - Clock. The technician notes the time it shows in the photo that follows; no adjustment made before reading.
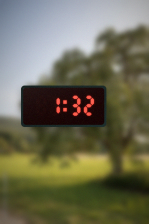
1:32
